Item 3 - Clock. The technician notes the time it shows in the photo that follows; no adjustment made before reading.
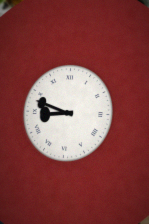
8:48
